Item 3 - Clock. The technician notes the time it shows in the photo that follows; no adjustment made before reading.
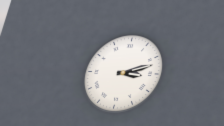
3:12
